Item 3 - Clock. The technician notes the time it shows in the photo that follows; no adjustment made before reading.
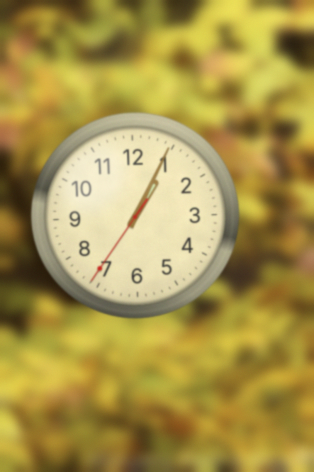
1:04:36
